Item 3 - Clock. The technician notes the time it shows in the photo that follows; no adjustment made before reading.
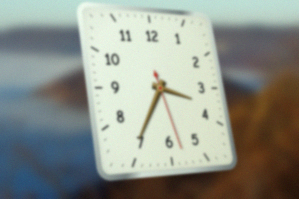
3:35:28
